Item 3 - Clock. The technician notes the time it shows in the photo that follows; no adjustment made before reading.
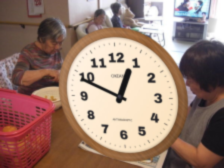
12:49
